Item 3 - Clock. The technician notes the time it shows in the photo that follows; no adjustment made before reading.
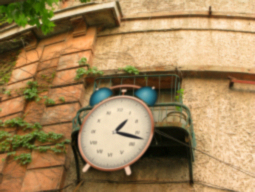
1:17
